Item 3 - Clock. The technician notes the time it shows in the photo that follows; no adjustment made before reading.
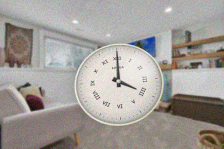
4:00
